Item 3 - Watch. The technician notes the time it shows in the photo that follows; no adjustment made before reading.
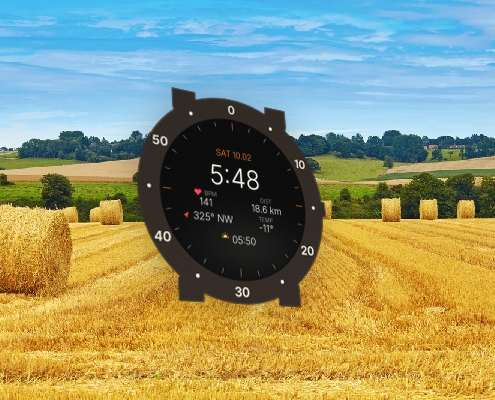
5:48
